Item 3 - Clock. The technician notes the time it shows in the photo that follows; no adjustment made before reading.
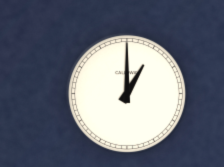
1:00
